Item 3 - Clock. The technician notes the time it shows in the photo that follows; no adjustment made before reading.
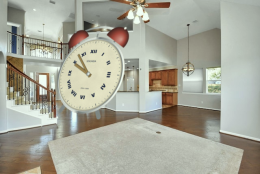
9:53
